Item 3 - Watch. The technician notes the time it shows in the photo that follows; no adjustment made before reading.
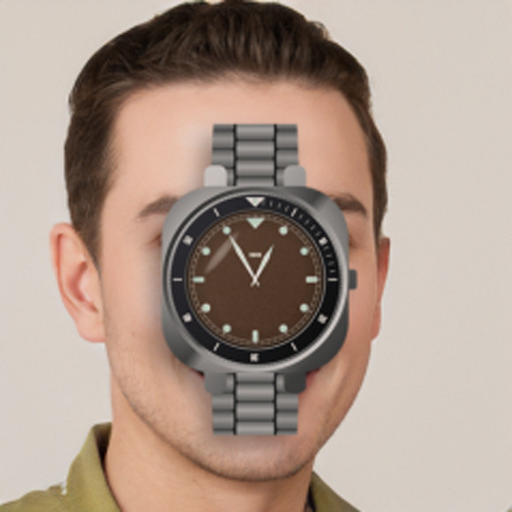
12:55
